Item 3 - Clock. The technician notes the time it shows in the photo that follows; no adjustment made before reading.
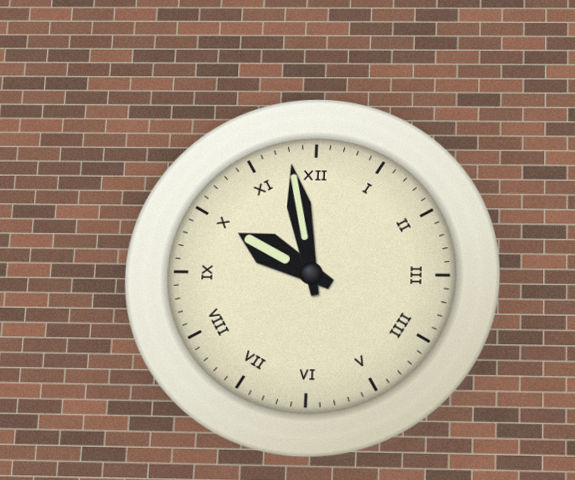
9:58
